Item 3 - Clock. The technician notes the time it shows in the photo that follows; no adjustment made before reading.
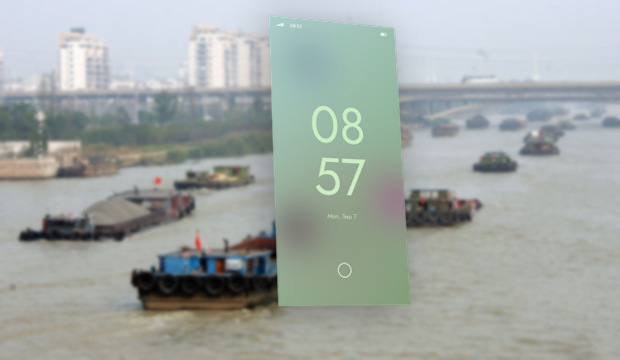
8:57
